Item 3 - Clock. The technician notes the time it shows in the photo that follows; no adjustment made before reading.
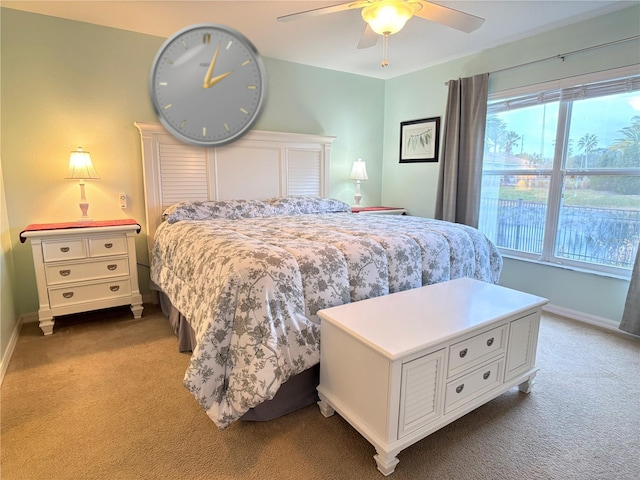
2:03
